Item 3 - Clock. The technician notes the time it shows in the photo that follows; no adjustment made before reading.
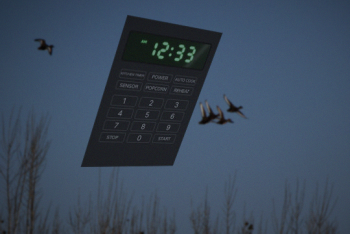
12:33
